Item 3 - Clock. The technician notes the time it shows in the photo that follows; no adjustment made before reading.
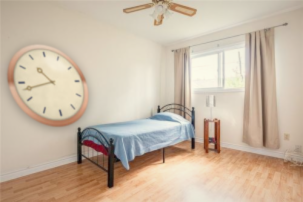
10:43
